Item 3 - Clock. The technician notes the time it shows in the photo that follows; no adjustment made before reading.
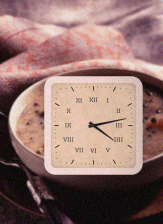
4:13
